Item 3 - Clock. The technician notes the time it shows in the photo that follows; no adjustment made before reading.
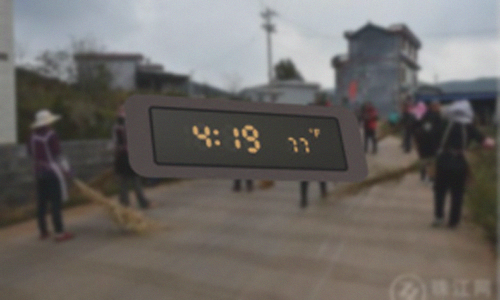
4:19
